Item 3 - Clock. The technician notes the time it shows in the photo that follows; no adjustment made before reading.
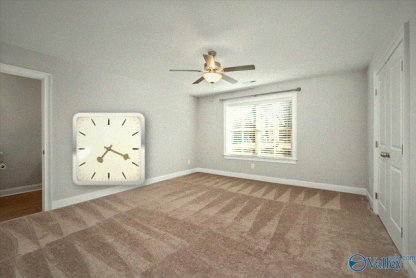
7:19
